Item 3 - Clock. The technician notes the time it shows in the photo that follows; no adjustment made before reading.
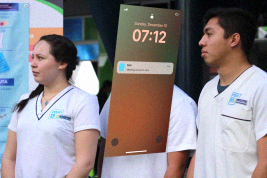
7:12
